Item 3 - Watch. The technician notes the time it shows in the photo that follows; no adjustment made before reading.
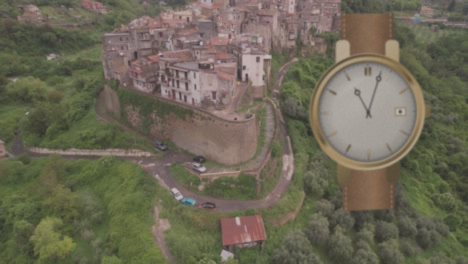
11:03
